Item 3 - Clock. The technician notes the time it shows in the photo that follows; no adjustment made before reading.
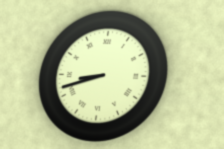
8:42
